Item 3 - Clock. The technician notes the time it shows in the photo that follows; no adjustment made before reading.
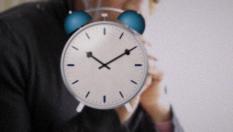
10:10
